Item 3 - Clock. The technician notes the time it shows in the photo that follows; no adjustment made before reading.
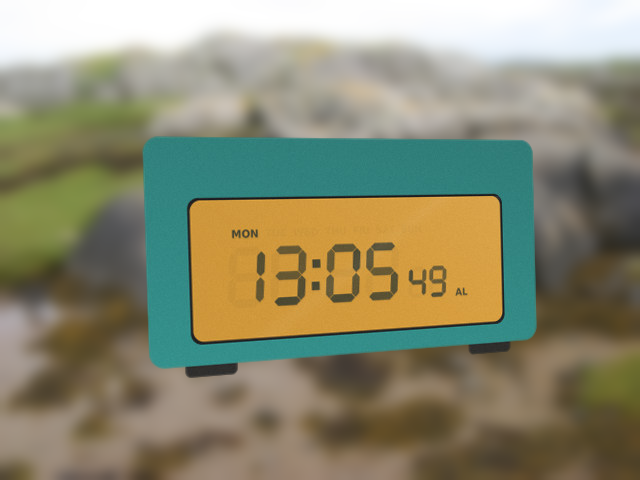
13:05:49
